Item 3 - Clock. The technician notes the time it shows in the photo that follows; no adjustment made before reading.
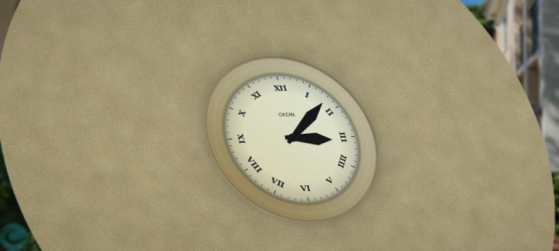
3:08
